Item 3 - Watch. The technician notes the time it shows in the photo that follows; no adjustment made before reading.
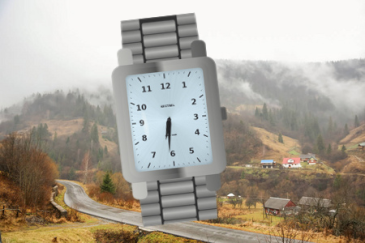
6:31
